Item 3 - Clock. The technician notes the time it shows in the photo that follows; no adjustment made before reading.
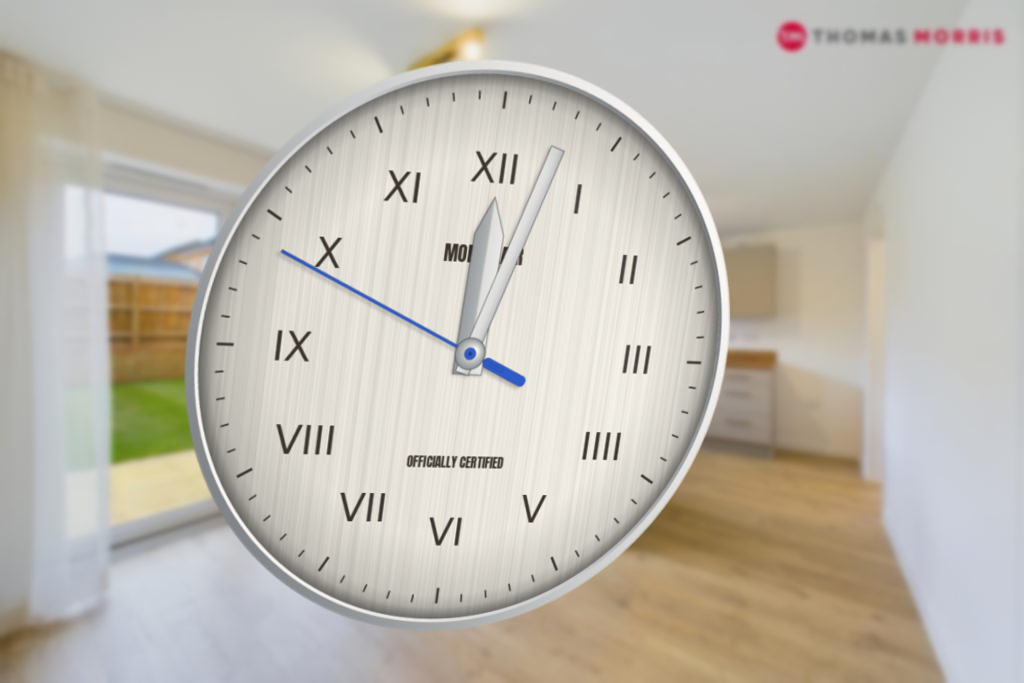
12:02:49
